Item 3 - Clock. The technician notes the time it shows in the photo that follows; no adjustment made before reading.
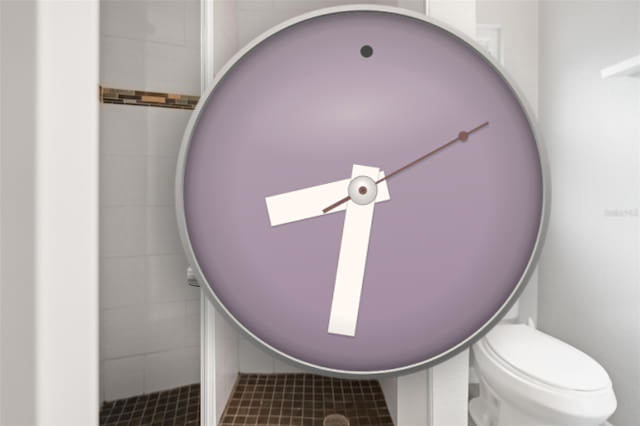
8:31:10
